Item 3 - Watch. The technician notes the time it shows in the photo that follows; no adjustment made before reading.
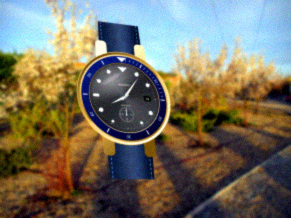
8:06
